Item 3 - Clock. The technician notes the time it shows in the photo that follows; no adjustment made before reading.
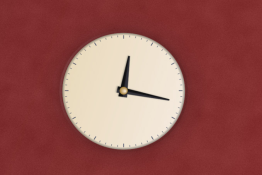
12:17
